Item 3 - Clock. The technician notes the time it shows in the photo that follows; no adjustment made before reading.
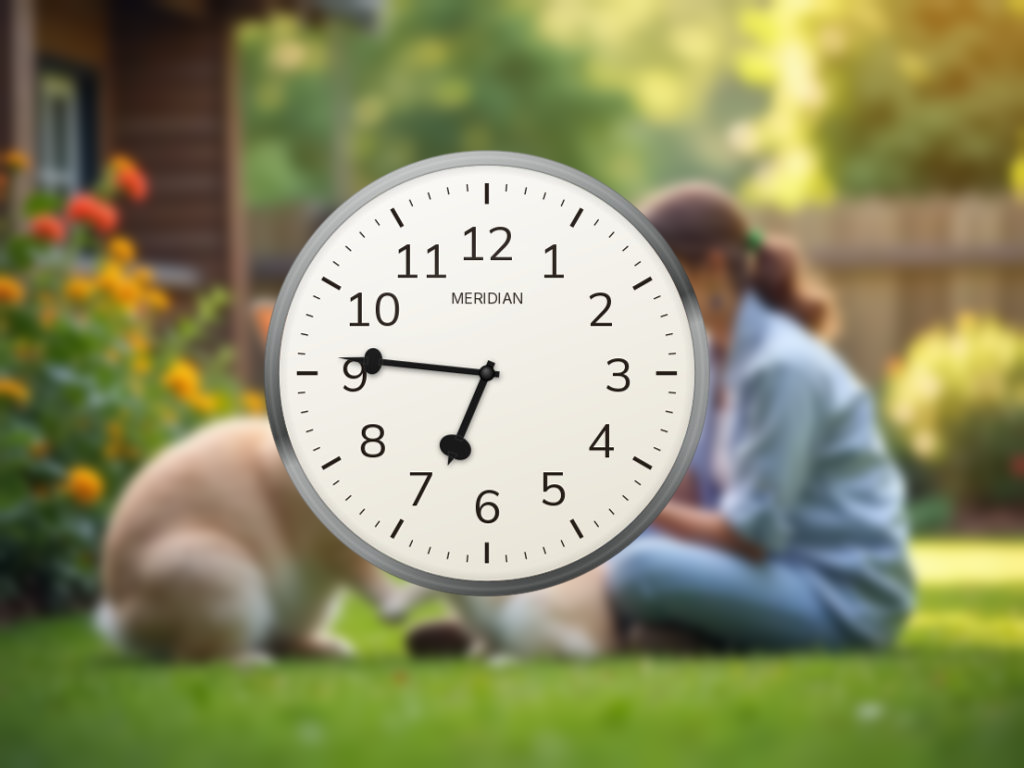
6:46
